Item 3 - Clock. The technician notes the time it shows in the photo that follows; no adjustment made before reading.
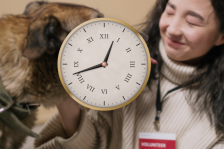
12:42
